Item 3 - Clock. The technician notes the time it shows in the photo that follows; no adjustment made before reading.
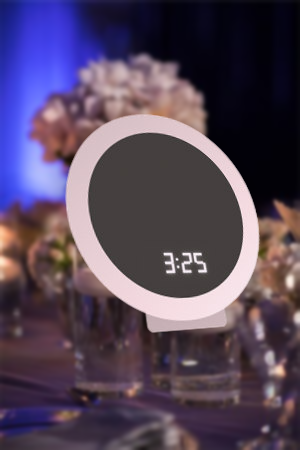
3:25
